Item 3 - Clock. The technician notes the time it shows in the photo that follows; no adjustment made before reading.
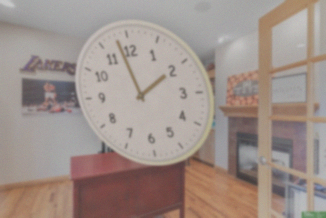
1:58
